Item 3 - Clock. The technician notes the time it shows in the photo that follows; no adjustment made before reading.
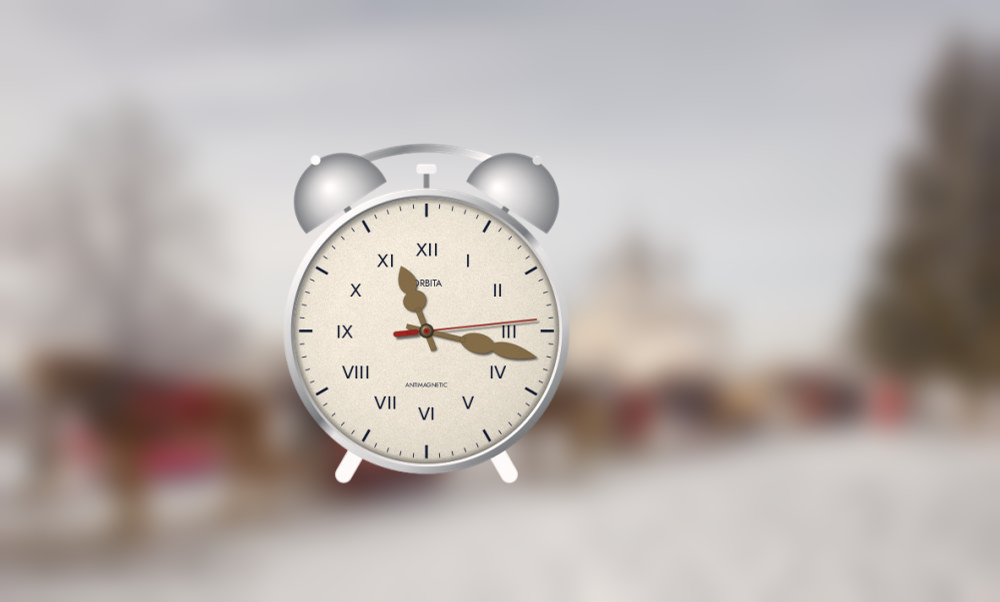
11:17:14
